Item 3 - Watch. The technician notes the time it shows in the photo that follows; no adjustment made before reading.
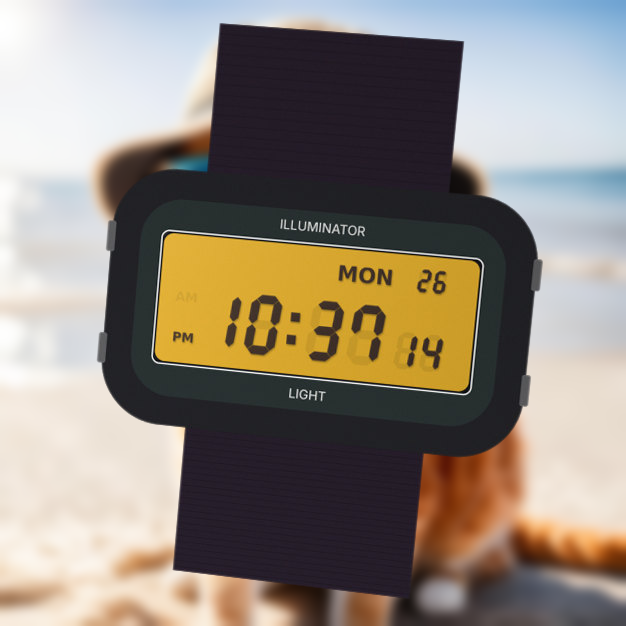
10:37:14
